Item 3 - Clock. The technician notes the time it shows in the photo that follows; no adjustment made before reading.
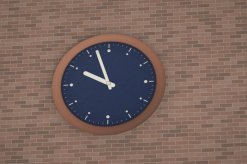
9:57
